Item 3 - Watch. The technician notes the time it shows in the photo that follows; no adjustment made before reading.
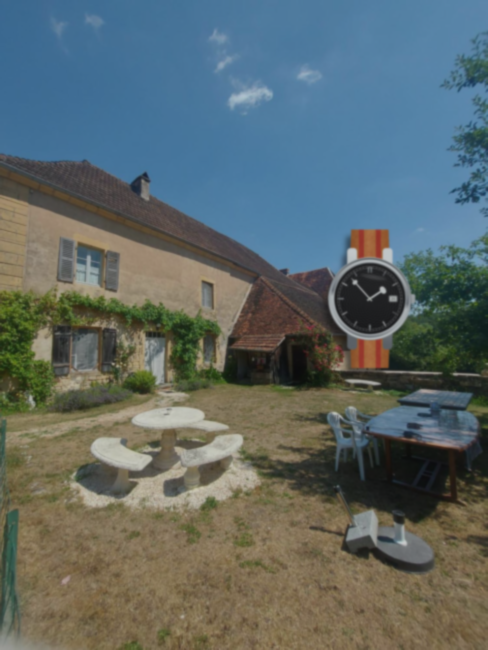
1:53
